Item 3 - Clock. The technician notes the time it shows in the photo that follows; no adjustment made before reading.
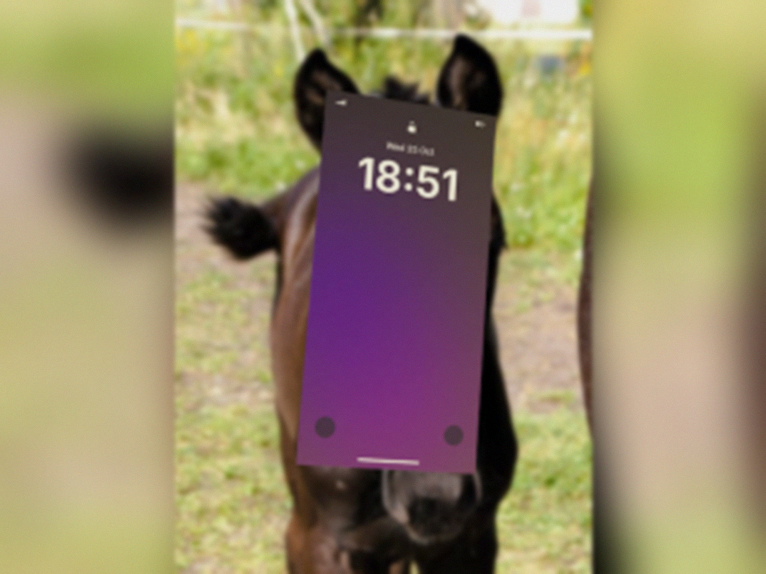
18:51
